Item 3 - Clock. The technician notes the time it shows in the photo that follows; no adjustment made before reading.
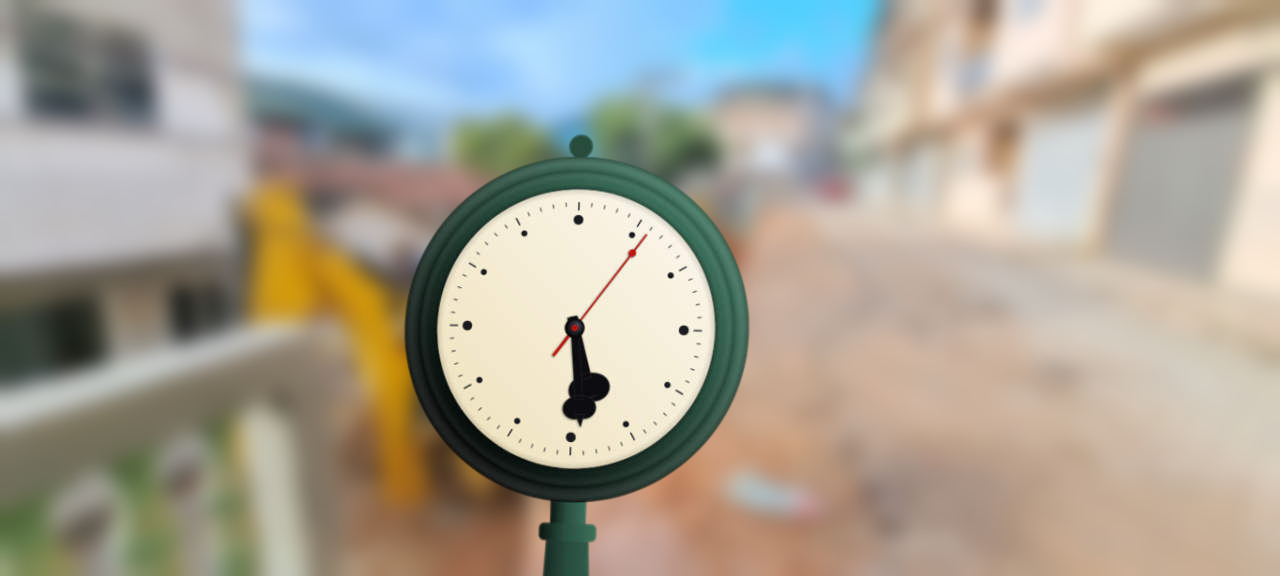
5:29:06
